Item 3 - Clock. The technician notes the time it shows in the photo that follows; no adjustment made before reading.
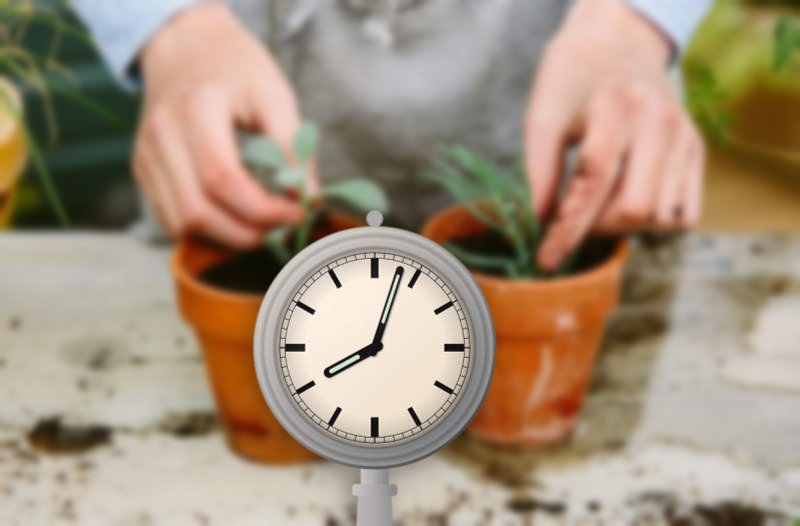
8:03
